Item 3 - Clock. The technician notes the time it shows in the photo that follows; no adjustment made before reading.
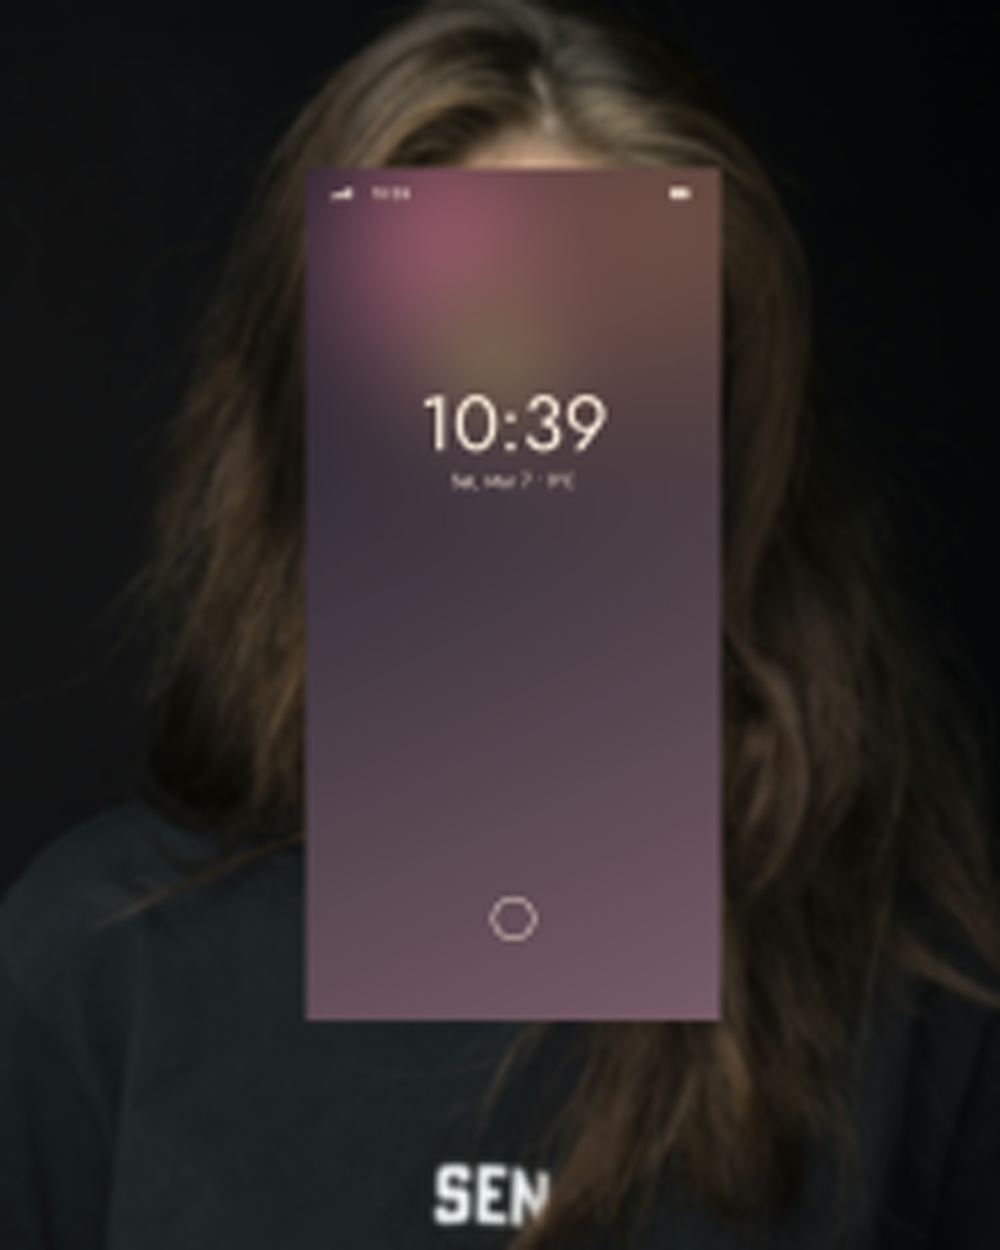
10:39
